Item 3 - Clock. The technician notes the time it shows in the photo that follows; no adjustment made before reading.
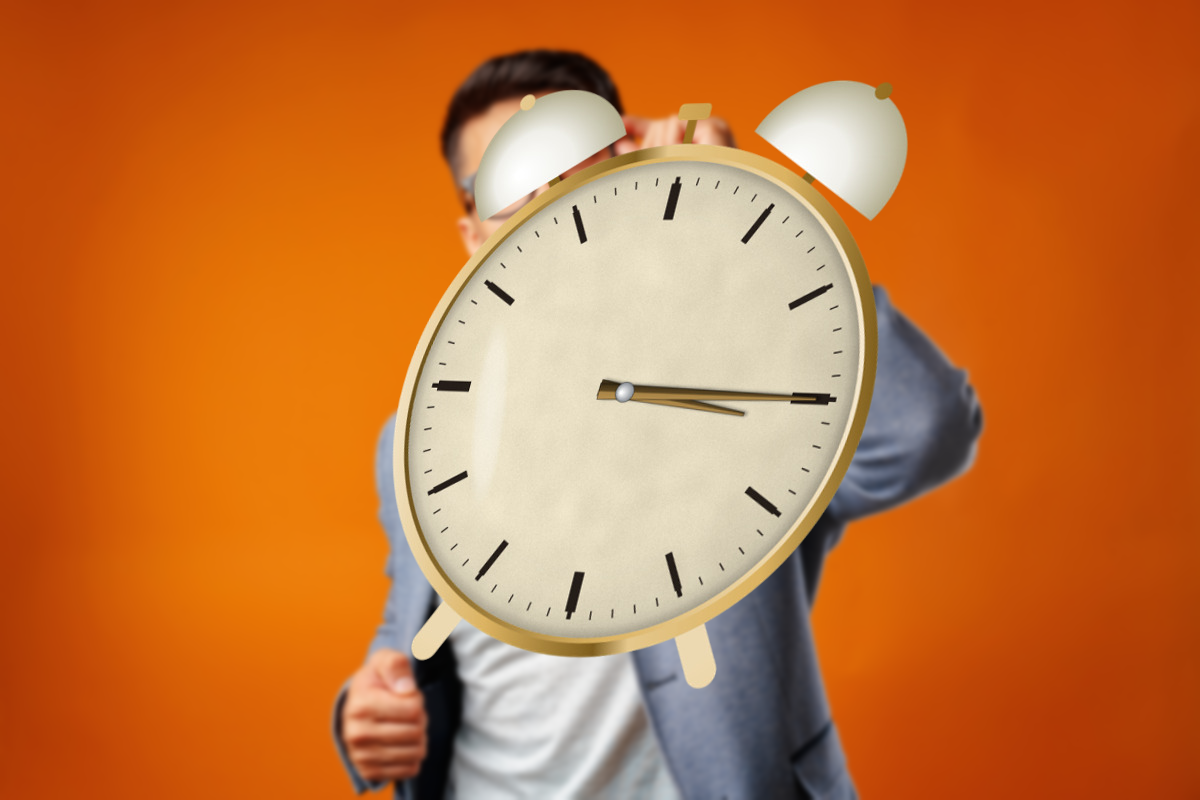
3:15
